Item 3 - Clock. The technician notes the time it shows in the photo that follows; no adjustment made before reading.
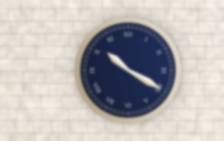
10:20
